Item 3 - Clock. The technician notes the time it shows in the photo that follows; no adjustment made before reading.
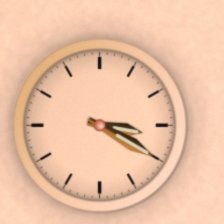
3:20
